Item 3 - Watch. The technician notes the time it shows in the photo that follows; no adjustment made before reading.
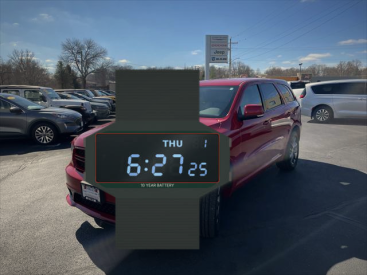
6:27:25
